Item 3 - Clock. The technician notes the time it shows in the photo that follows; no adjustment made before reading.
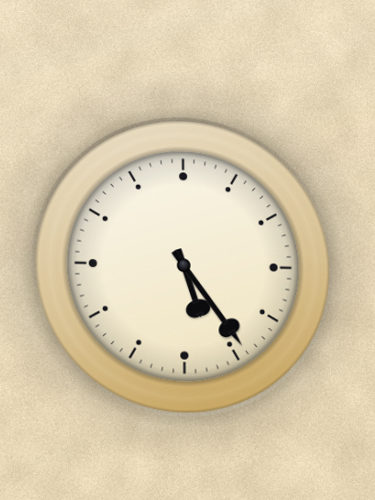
5:24
